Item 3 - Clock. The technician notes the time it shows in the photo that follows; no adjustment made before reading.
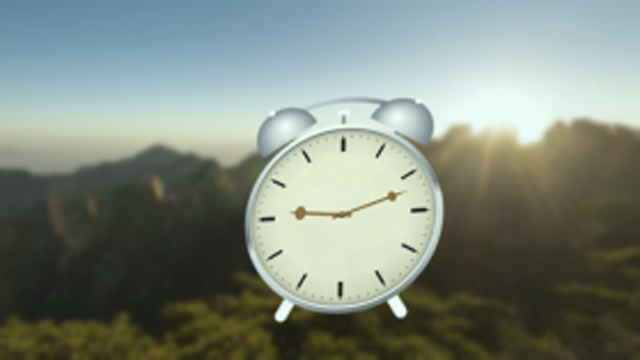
9:12
